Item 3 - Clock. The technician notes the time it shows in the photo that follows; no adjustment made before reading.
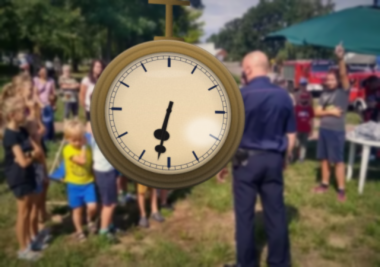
6:32
